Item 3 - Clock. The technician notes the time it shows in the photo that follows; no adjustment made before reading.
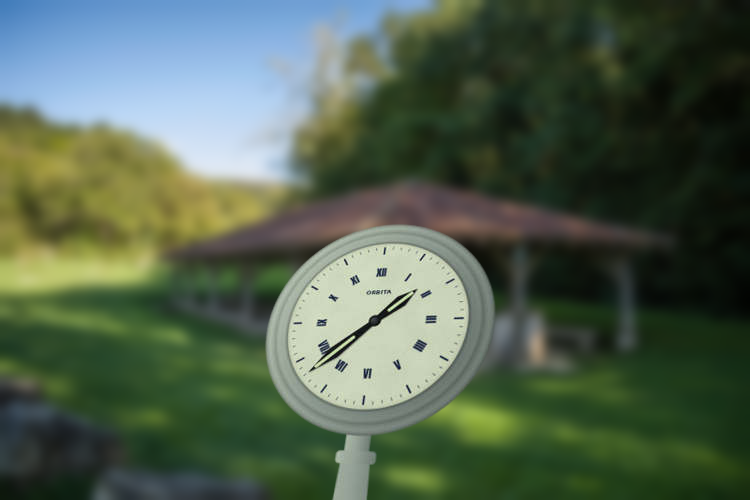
1:38
